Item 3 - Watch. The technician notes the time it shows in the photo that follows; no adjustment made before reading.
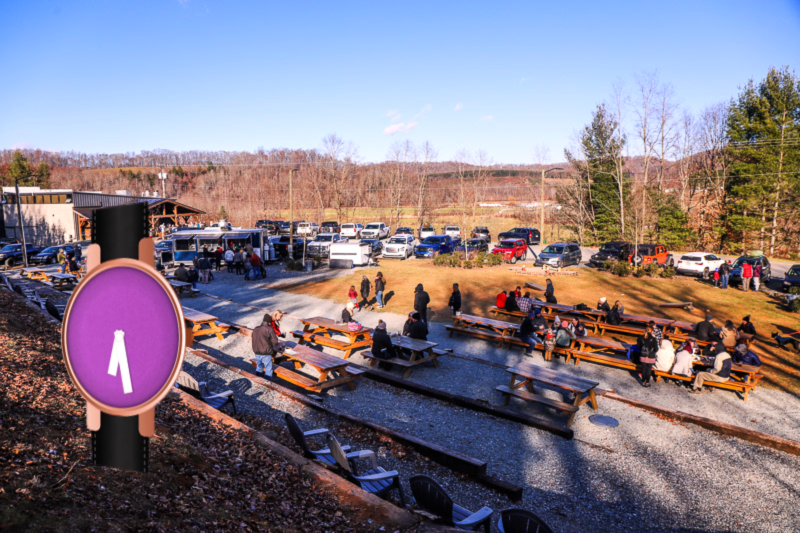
6:28
